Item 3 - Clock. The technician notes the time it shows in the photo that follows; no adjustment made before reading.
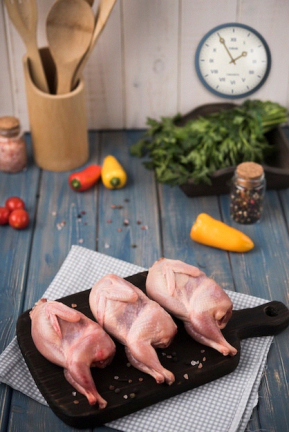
1:55
